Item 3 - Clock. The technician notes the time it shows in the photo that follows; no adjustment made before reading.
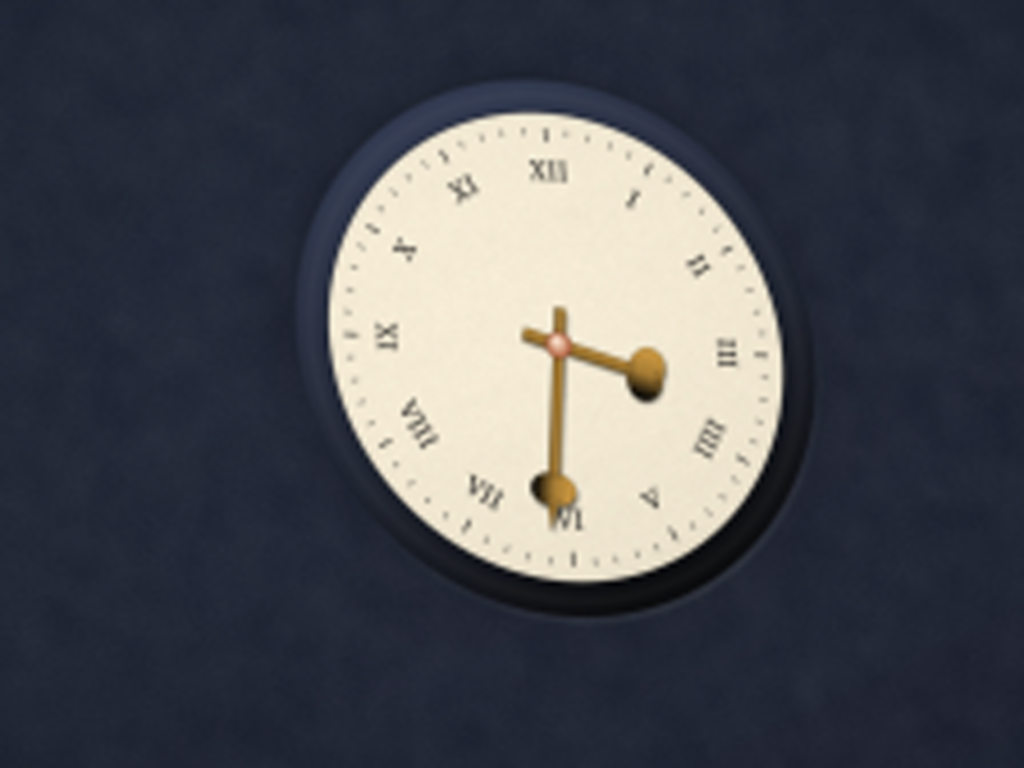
3:31
